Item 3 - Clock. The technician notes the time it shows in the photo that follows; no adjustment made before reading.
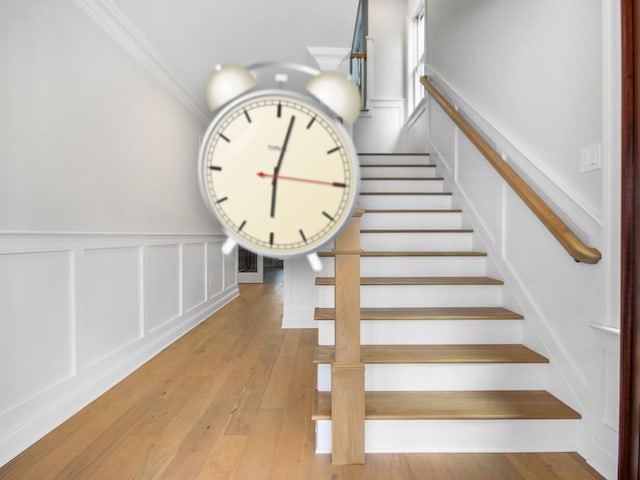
6:02:15
